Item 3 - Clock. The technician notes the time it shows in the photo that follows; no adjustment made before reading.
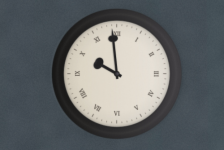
9:59
